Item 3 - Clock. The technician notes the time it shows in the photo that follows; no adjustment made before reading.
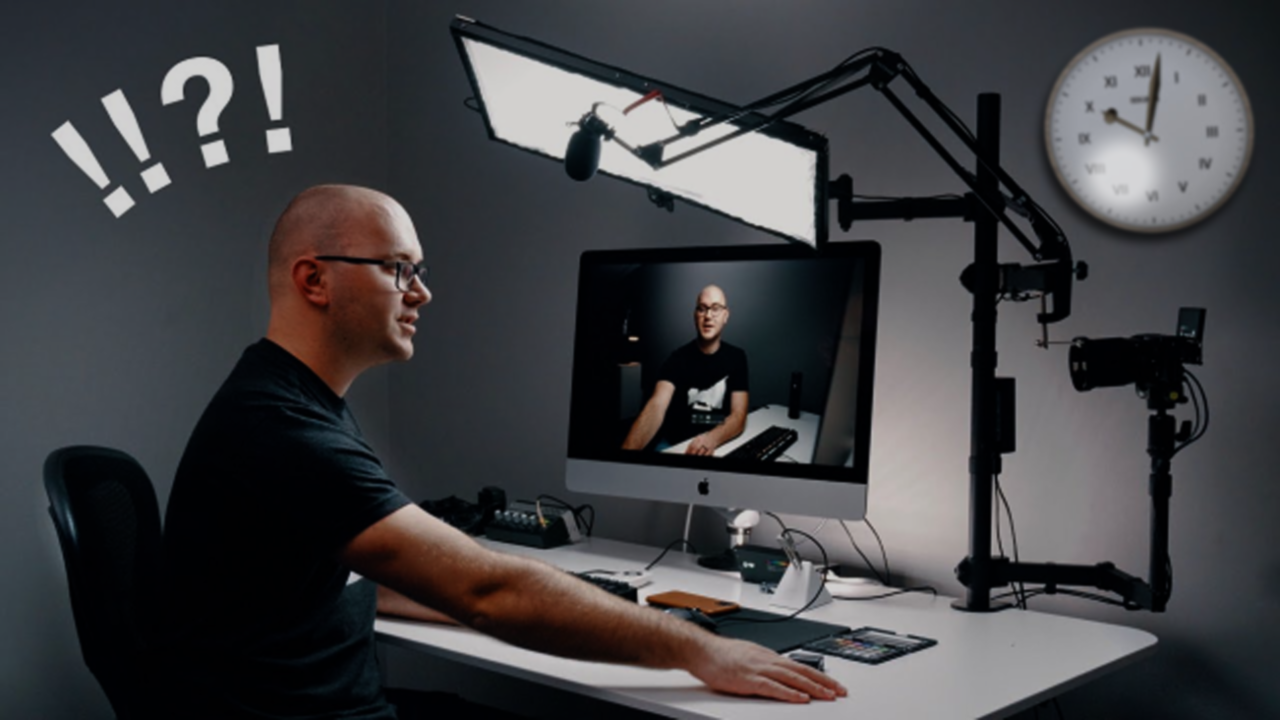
10:02
